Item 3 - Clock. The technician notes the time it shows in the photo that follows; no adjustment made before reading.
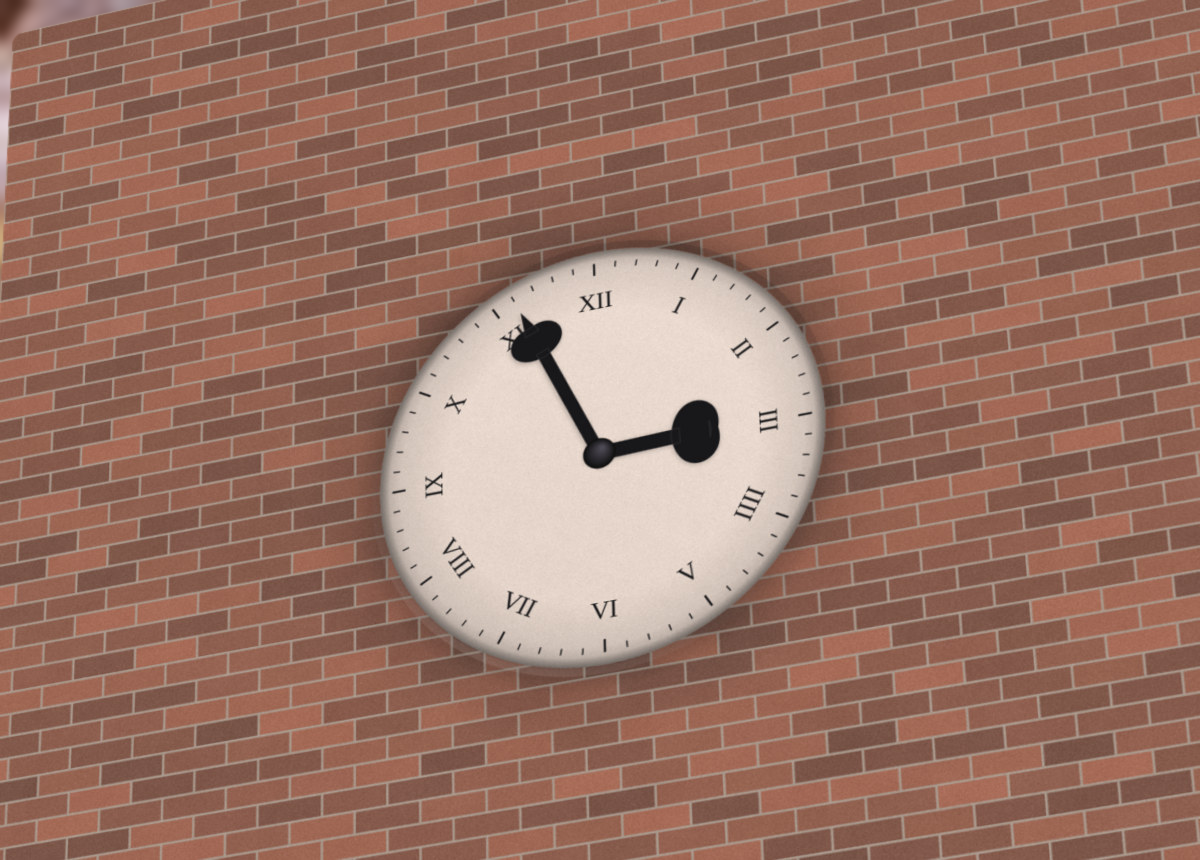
2:56
